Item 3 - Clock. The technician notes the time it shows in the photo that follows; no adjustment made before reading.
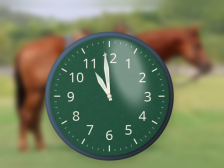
10:59
